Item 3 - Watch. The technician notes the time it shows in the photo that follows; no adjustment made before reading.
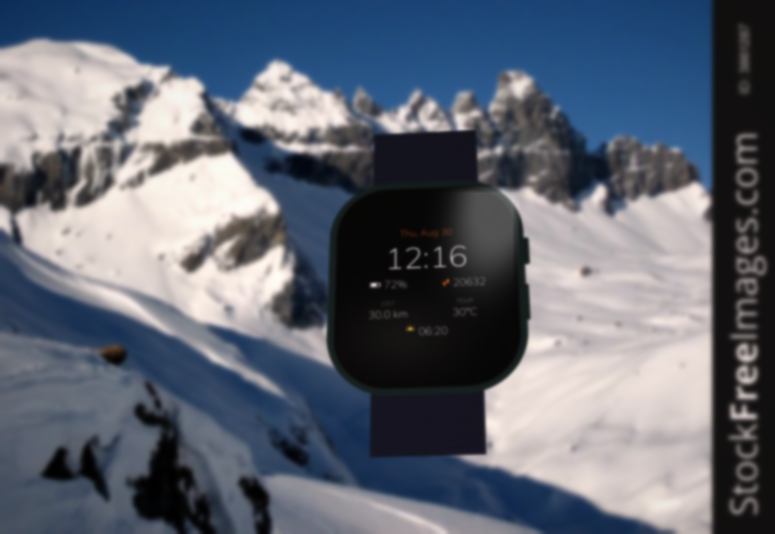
12:16
